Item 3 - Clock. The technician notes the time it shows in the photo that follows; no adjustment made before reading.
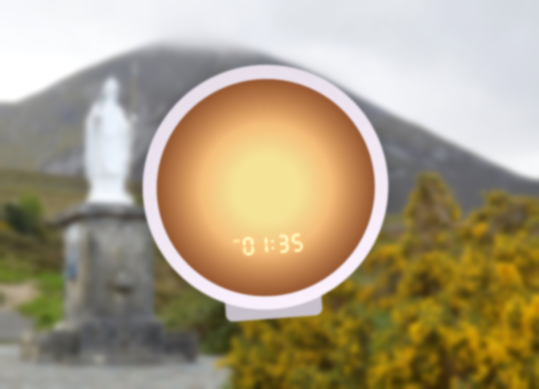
1:35
